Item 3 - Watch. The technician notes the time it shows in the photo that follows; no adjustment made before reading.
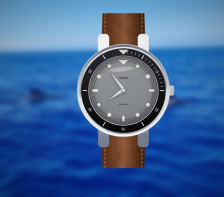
7:54
